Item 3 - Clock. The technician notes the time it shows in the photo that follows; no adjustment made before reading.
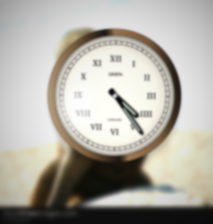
4:24
